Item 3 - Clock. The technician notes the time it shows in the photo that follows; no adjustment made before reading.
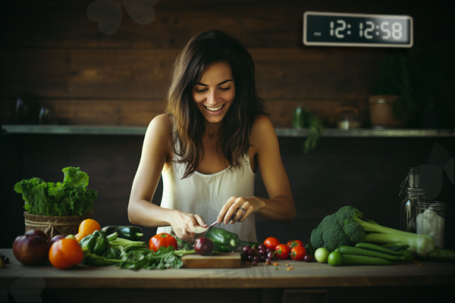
12:12:58
